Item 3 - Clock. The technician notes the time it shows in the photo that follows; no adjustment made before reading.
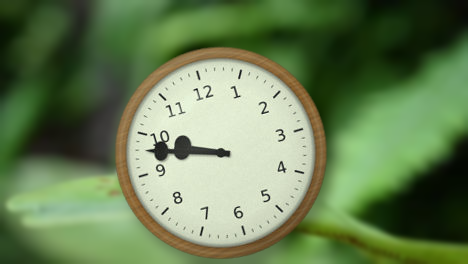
9:48
